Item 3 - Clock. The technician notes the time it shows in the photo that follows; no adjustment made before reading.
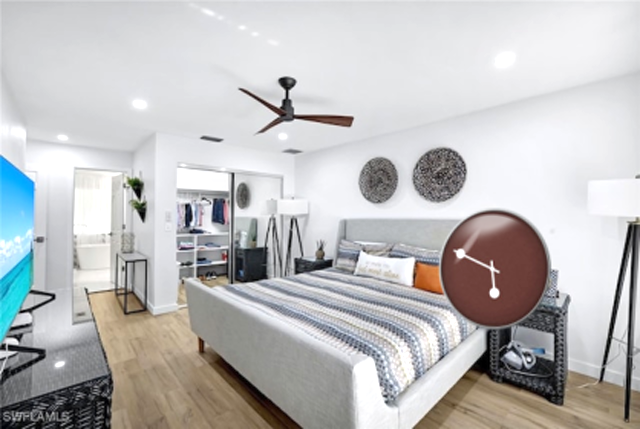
5:49
